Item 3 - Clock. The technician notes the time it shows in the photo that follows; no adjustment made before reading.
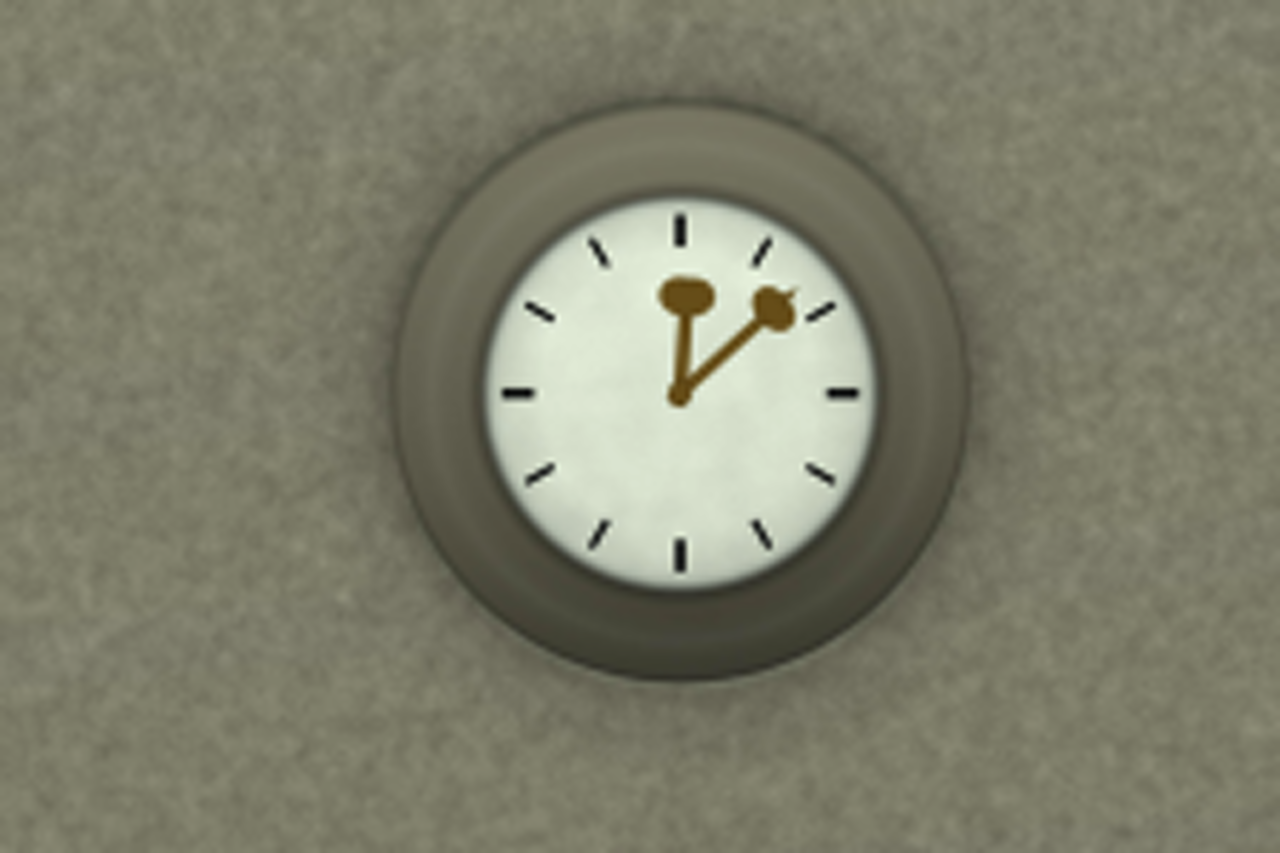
12:08
